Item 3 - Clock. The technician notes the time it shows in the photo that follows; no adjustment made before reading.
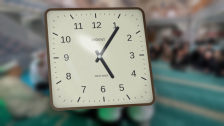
5:06
